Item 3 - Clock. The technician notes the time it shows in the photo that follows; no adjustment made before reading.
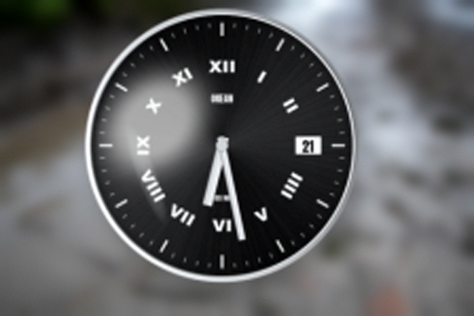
6:28
